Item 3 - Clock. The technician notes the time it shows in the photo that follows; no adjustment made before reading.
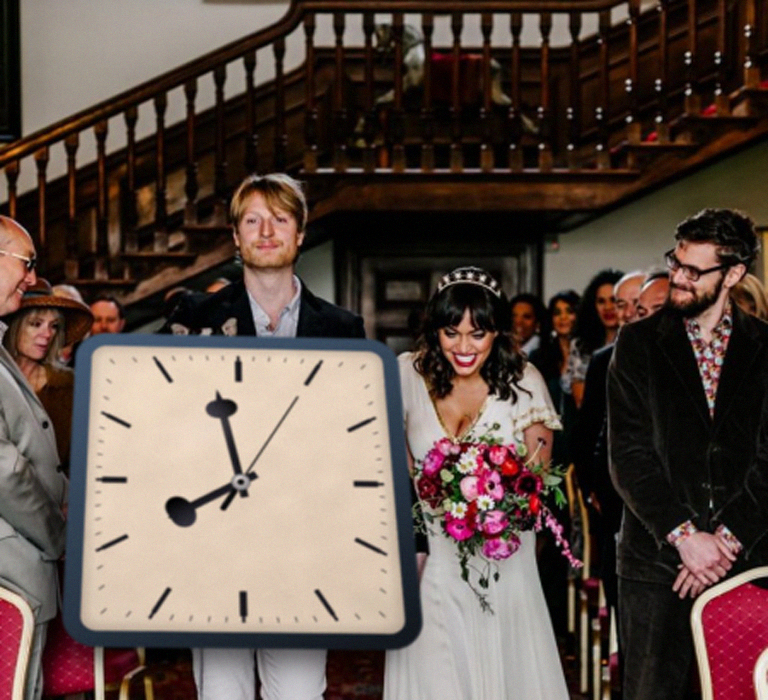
7:58:05
